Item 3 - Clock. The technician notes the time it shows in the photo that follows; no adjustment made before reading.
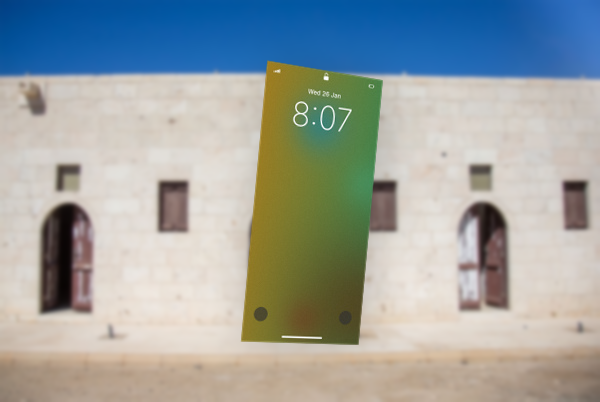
8:07
